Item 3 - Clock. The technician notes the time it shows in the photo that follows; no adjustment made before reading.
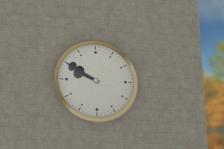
9:50
